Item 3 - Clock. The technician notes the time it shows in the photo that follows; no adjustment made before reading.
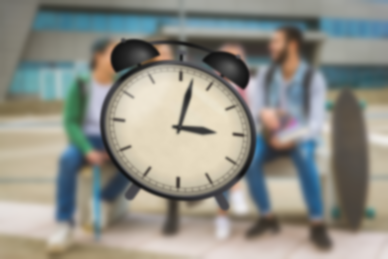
3:02
